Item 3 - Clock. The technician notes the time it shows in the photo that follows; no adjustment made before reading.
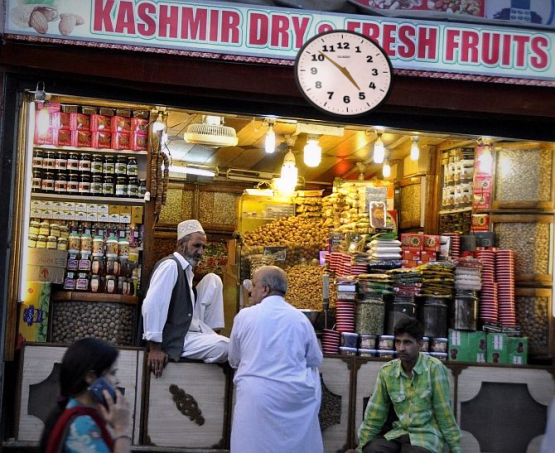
4:52
